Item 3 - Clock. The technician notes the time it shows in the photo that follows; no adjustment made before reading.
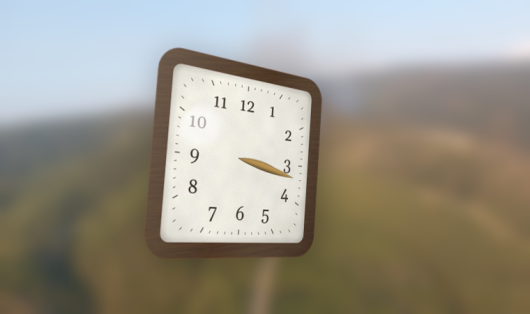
3:17
